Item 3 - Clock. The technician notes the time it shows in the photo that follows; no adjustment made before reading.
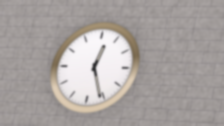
12:26
